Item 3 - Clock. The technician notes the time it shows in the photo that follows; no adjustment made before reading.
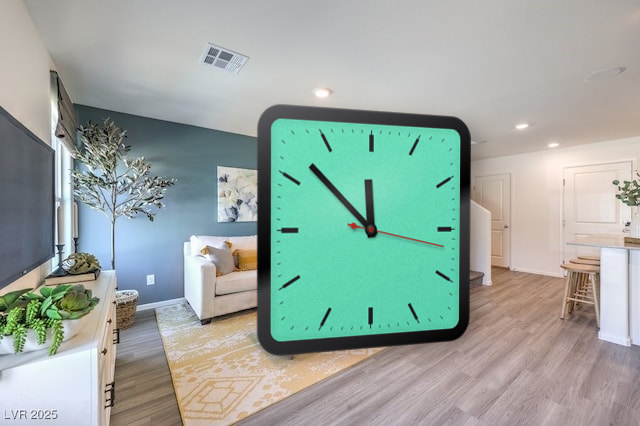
11:52:17
